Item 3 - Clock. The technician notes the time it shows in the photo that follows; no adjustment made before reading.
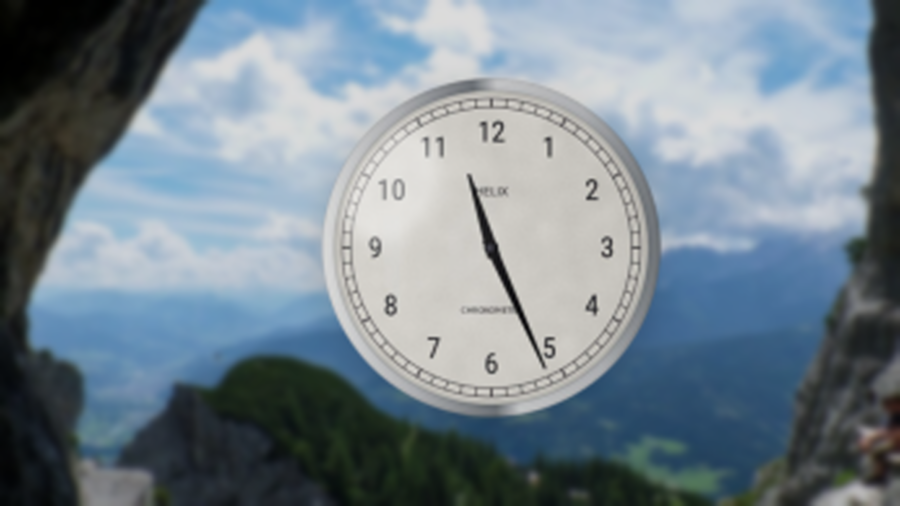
11:26
